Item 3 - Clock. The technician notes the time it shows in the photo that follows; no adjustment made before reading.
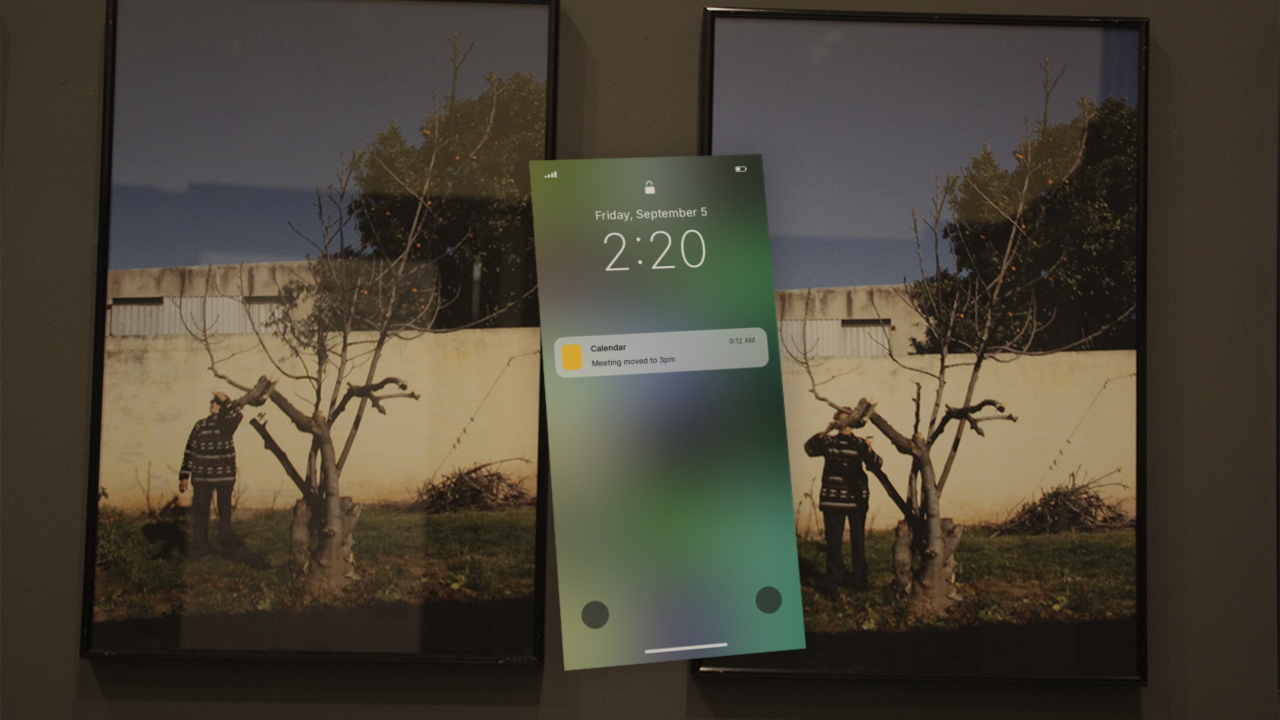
2:20
